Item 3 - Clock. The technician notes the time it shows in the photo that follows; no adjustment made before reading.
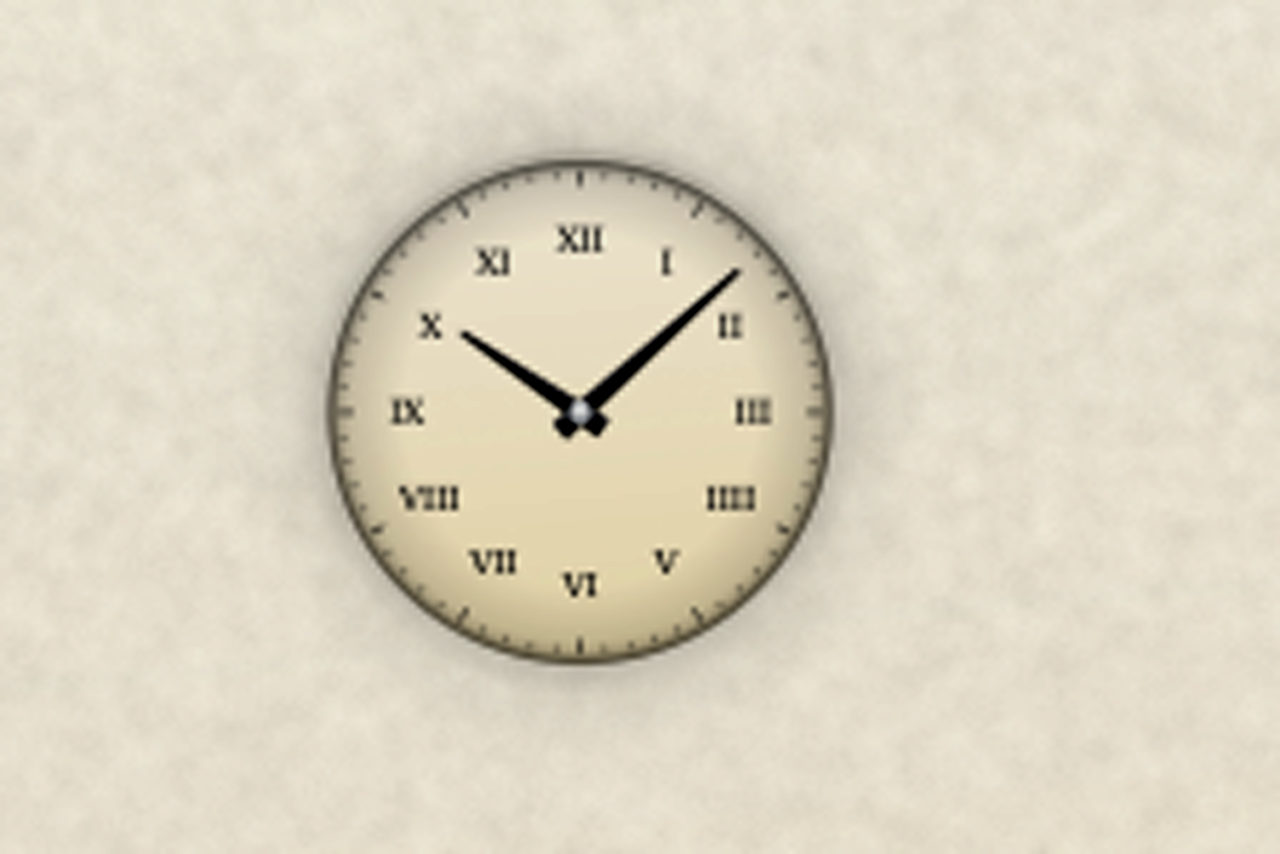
10:08
